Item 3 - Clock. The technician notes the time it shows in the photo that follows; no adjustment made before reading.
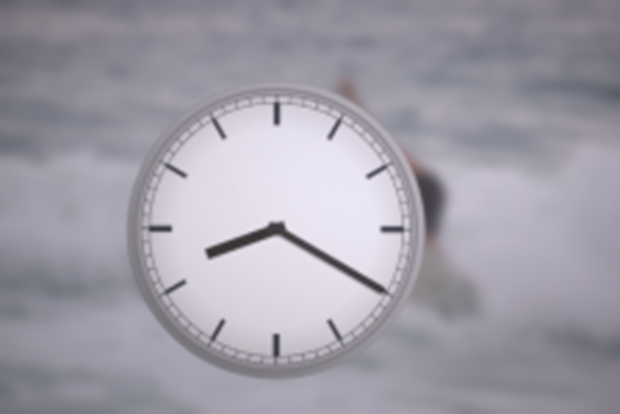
8:20
